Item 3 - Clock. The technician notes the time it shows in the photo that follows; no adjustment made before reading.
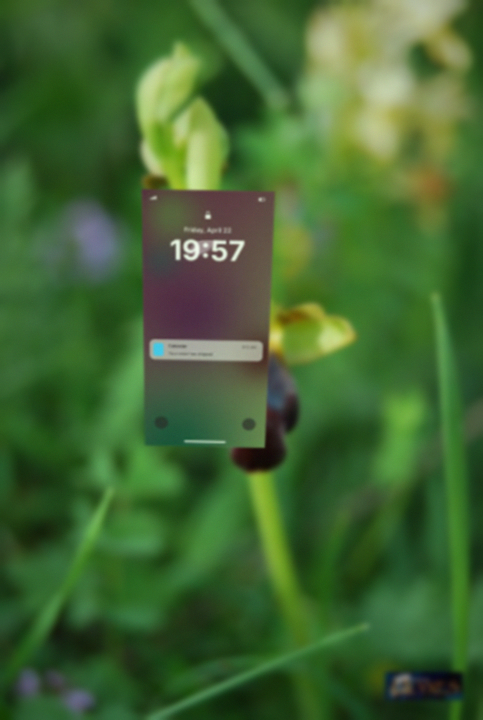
19:57
